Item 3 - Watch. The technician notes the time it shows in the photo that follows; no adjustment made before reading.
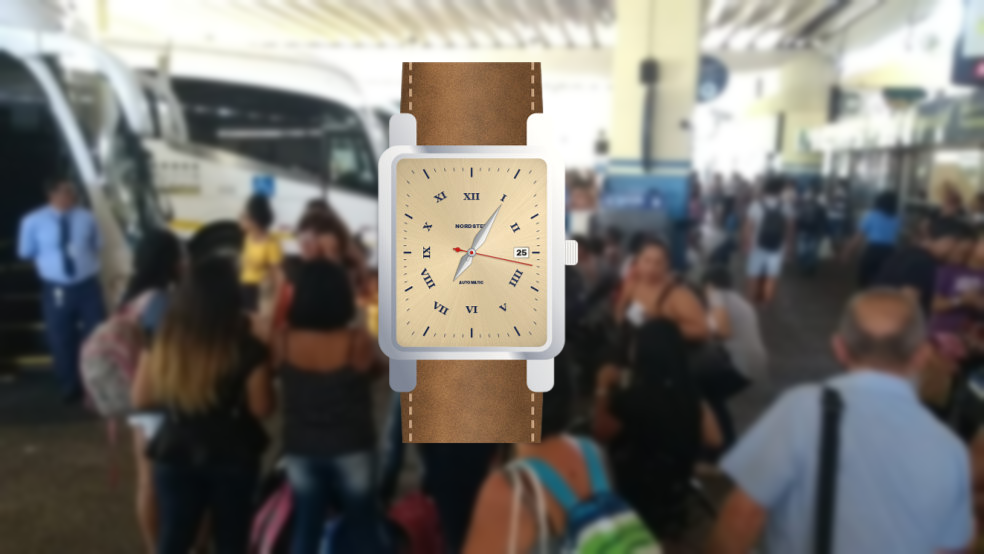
7:05:17
